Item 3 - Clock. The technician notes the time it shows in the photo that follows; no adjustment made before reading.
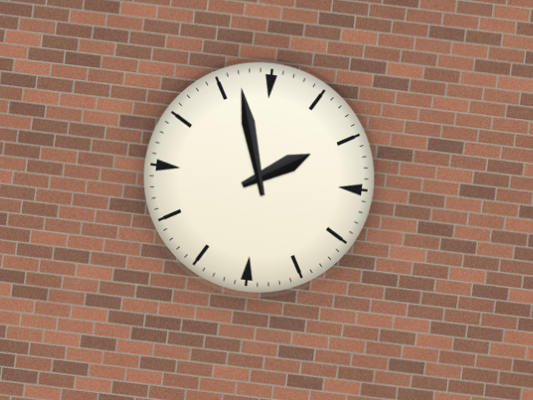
1:57
